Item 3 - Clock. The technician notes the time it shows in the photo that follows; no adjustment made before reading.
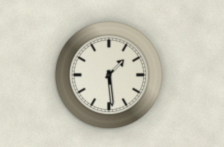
1:29
